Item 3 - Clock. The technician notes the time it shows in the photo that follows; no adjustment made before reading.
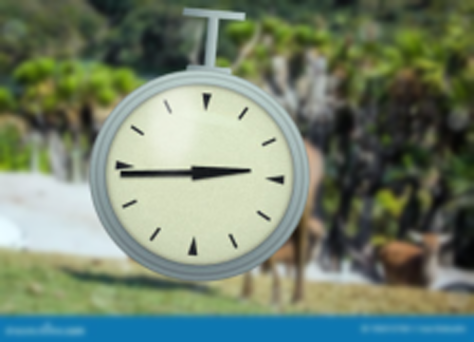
2:44
